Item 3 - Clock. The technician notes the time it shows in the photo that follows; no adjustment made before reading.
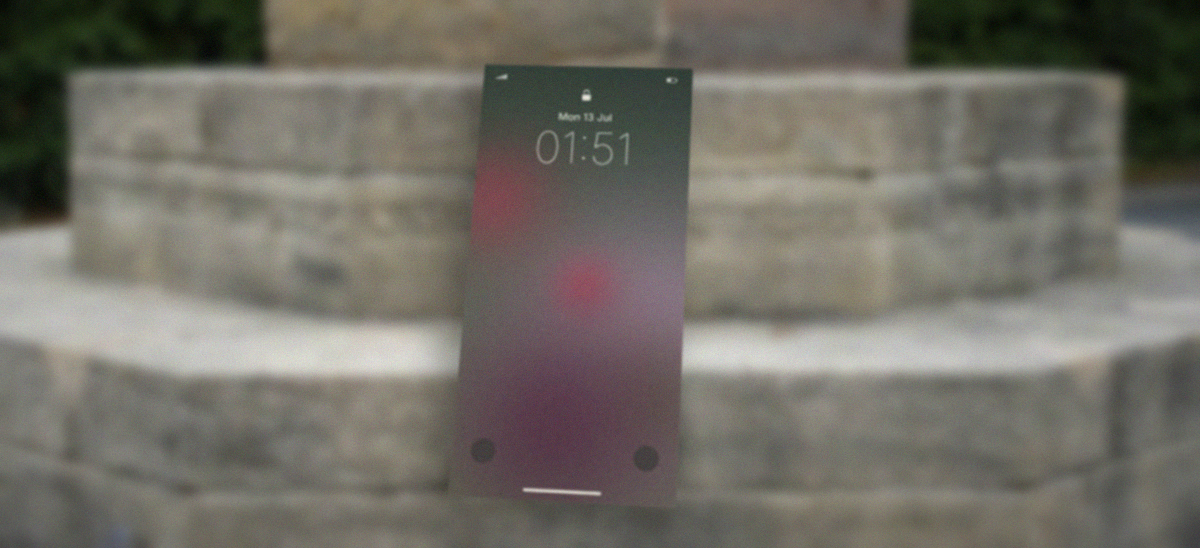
1:51
